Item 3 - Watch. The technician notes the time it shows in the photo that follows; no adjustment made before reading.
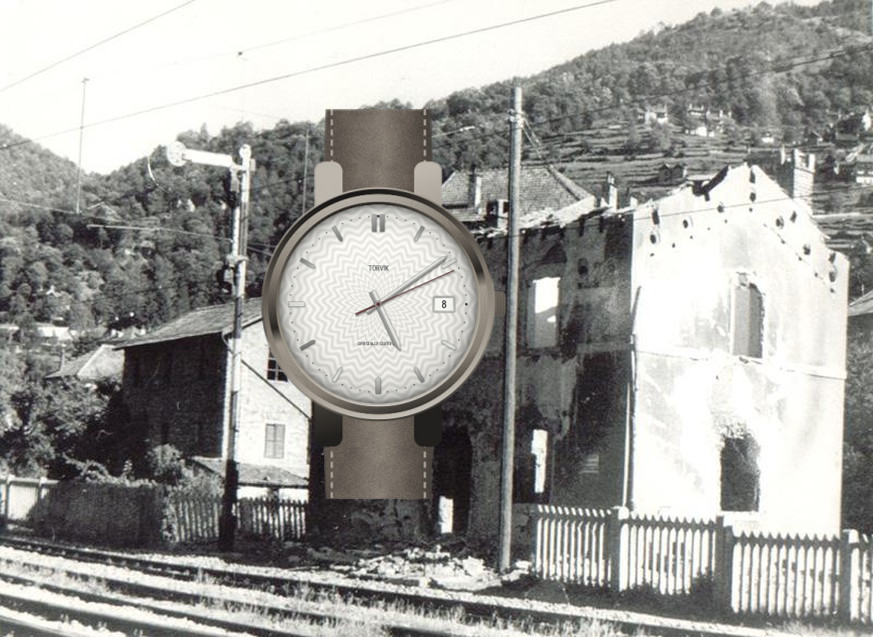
5:09:11
